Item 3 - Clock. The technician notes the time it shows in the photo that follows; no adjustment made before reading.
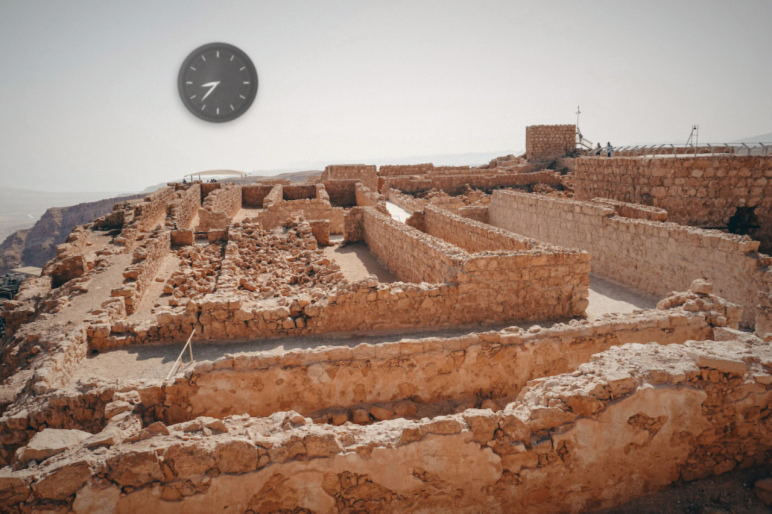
8:37
